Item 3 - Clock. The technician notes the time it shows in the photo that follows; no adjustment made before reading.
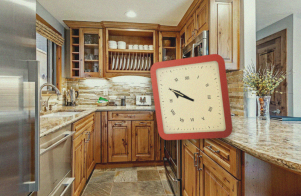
9:50
